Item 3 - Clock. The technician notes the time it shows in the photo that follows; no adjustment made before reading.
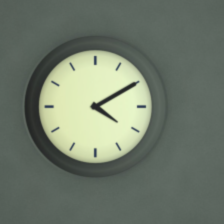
4:10
